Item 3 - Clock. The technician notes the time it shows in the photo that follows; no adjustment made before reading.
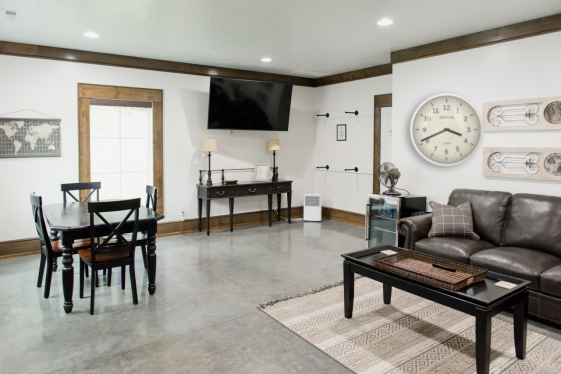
3:41
